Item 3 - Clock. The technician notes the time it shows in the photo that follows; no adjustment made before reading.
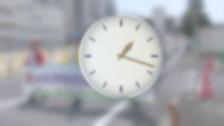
1:18
